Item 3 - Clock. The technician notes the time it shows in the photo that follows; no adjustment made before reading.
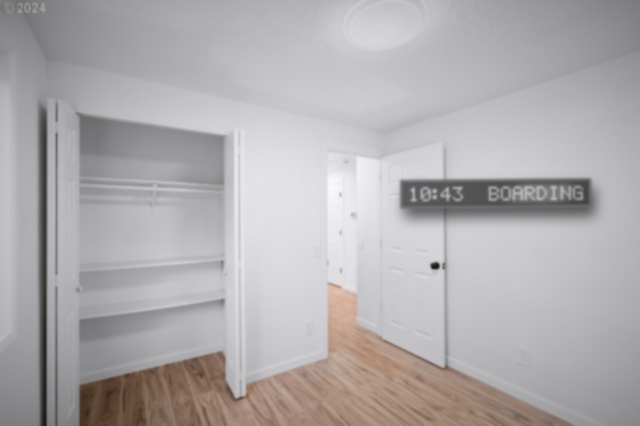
10:43
